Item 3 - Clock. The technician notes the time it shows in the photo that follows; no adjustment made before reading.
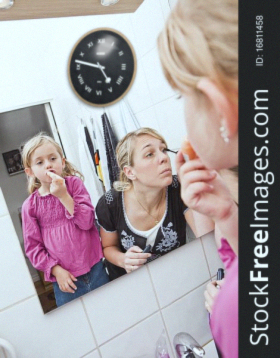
4:47
